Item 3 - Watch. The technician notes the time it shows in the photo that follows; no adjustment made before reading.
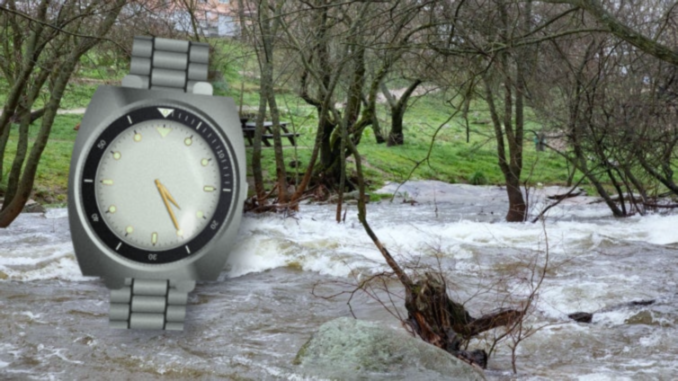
4:25
